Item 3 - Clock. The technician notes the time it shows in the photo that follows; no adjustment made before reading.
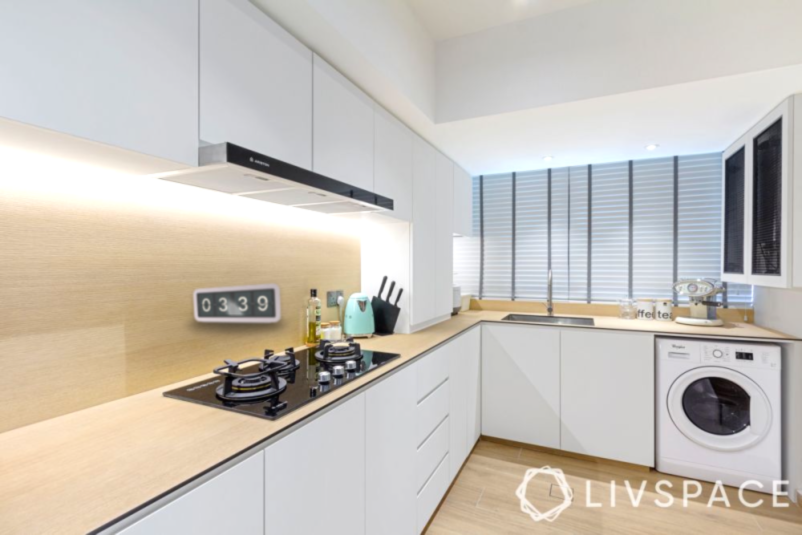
3:39
